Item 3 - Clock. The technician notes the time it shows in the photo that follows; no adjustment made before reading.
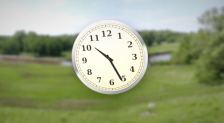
10:26
